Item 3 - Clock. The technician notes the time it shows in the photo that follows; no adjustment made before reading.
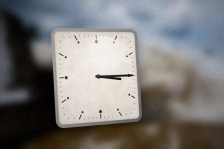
3:15
